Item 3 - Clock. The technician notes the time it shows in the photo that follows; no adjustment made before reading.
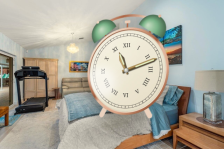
11:12
